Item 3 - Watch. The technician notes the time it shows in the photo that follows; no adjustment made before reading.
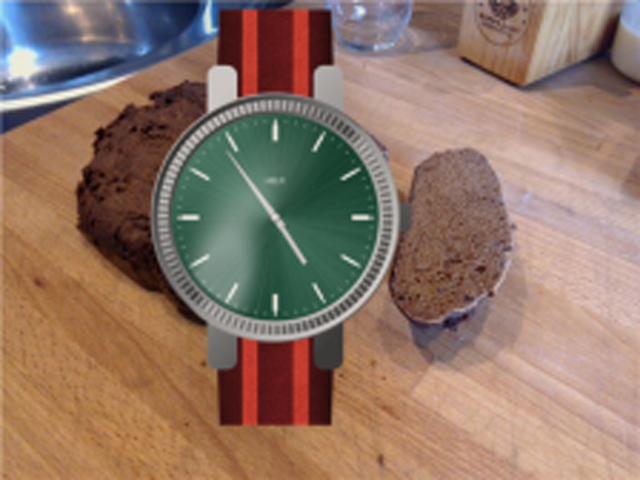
4:54
